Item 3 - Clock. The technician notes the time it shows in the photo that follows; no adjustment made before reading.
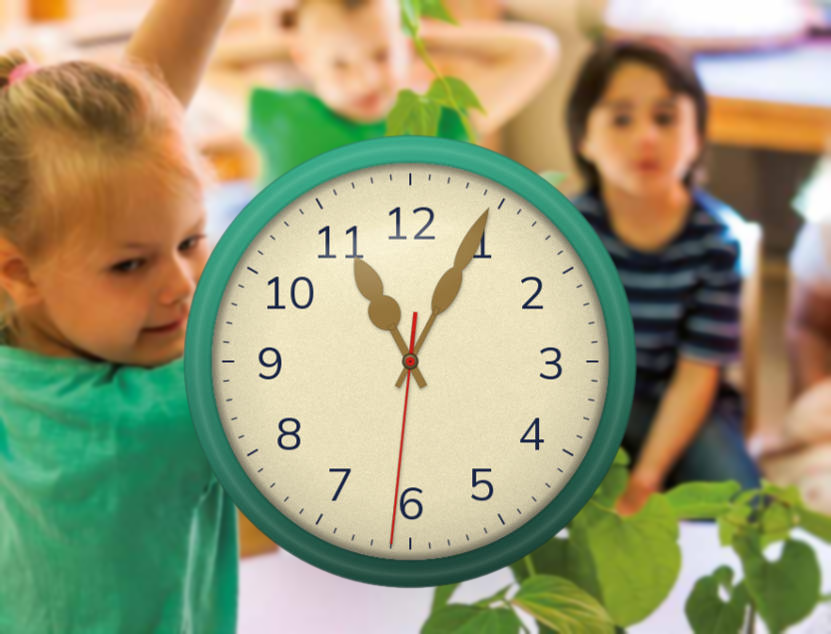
11:04:31
